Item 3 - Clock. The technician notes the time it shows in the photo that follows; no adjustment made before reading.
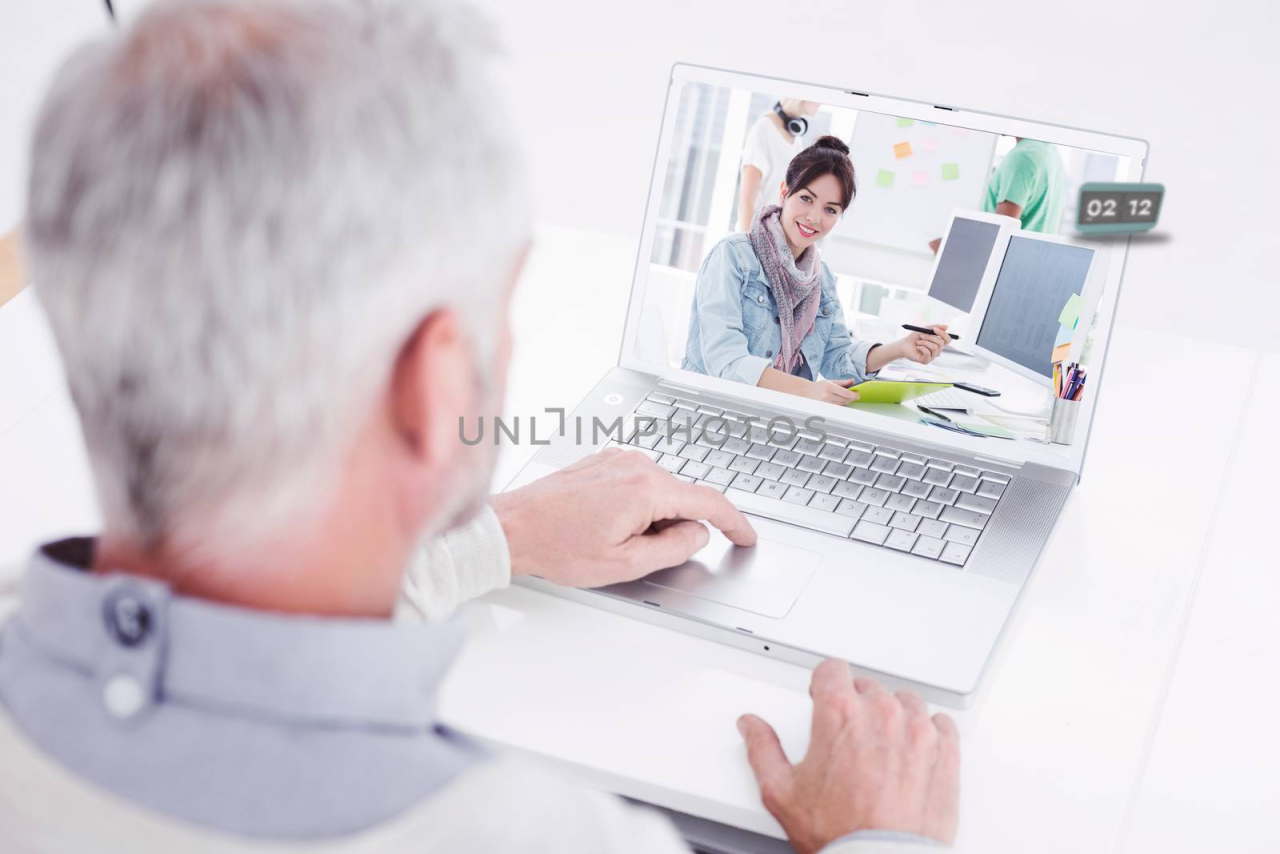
2:12
